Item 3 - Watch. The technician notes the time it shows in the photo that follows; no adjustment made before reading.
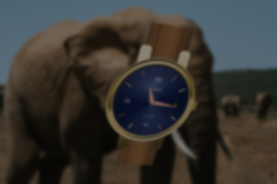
11:16
